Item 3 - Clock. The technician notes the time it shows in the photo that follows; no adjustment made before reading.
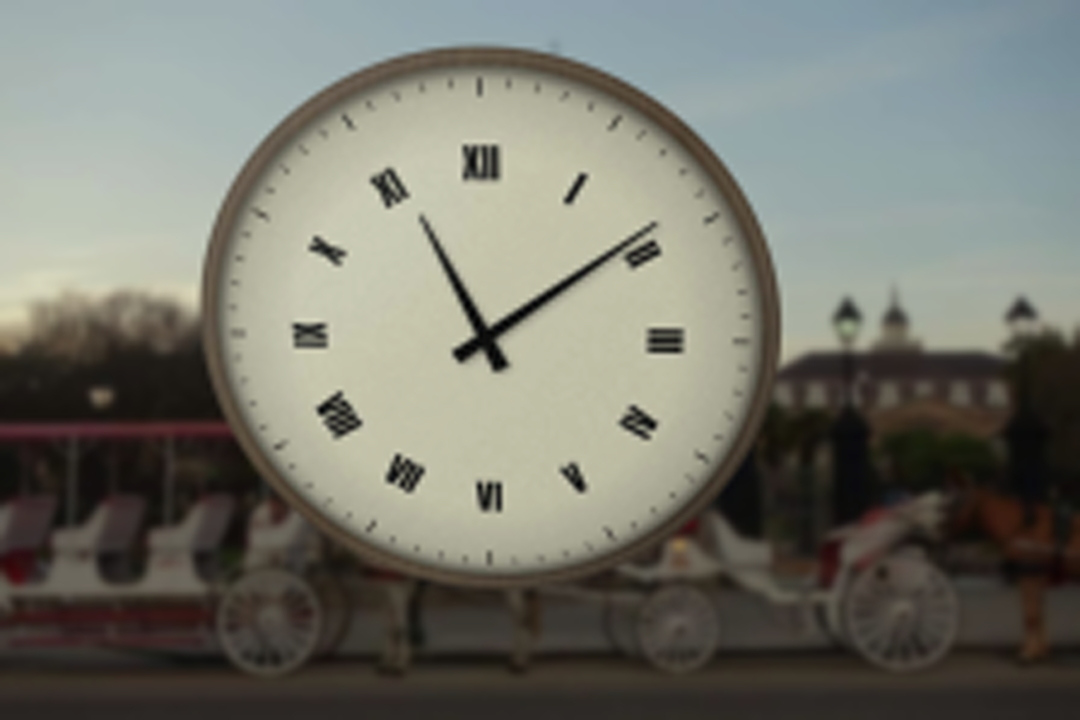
11:09
